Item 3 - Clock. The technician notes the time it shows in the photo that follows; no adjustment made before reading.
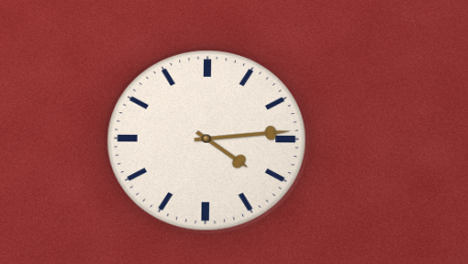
4:14
